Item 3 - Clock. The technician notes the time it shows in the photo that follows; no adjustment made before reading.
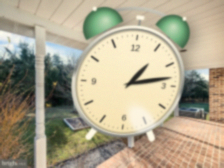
1:13
